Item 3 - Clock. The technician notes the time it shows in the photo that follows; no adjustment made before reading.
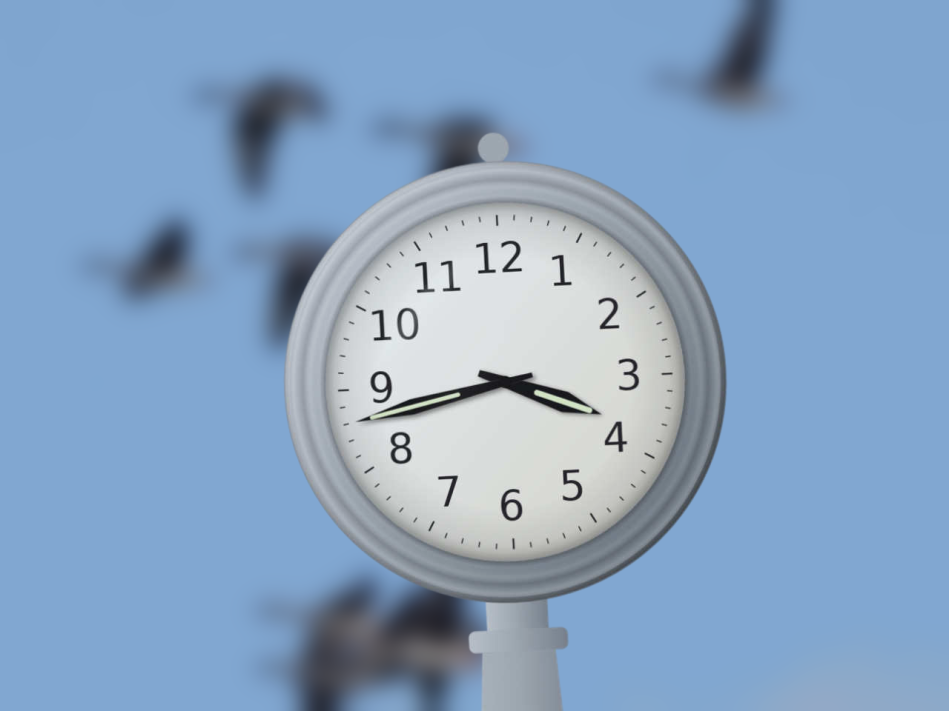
3:43
